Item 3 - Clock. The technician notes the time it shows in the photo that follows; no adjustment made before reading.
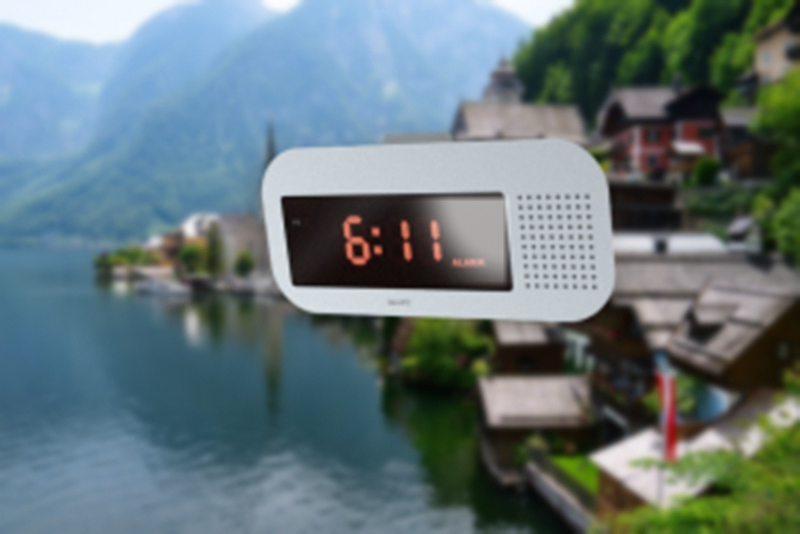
6:11
